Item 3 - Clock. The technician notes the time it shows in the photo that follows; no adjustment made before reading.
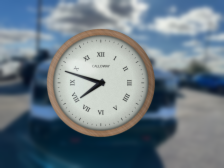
7:48
